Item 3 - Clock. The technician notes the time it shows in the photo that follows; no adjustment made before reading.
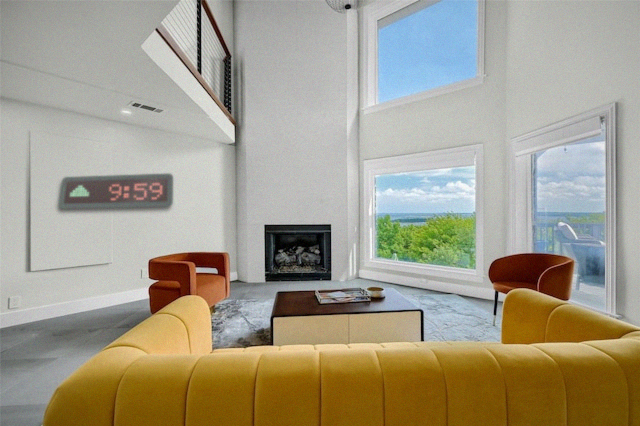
9:59
